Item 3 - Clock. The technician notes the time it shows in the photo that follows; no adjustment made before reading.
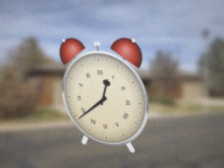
12:39
